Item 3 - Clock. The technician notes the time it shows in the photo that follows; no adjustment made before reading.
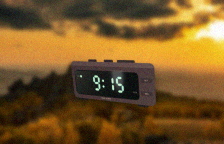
9:15
